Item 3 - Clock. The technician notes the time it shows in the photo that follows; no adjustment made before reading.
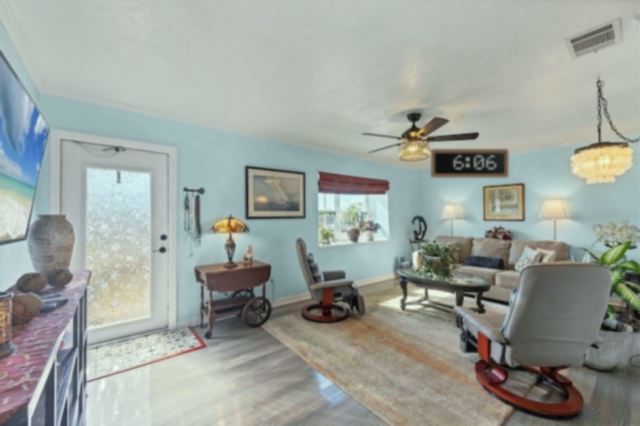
6:06
